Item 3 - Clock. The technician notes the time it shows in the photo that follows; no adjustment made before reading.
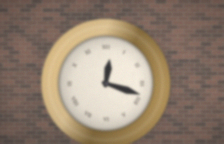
12:18
